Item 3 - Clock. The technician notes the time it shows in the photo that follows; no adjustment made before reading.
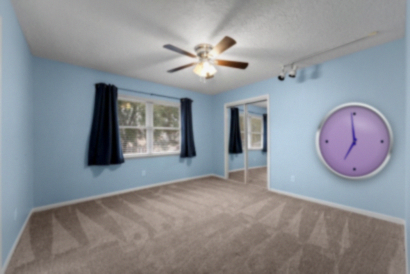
6:59
